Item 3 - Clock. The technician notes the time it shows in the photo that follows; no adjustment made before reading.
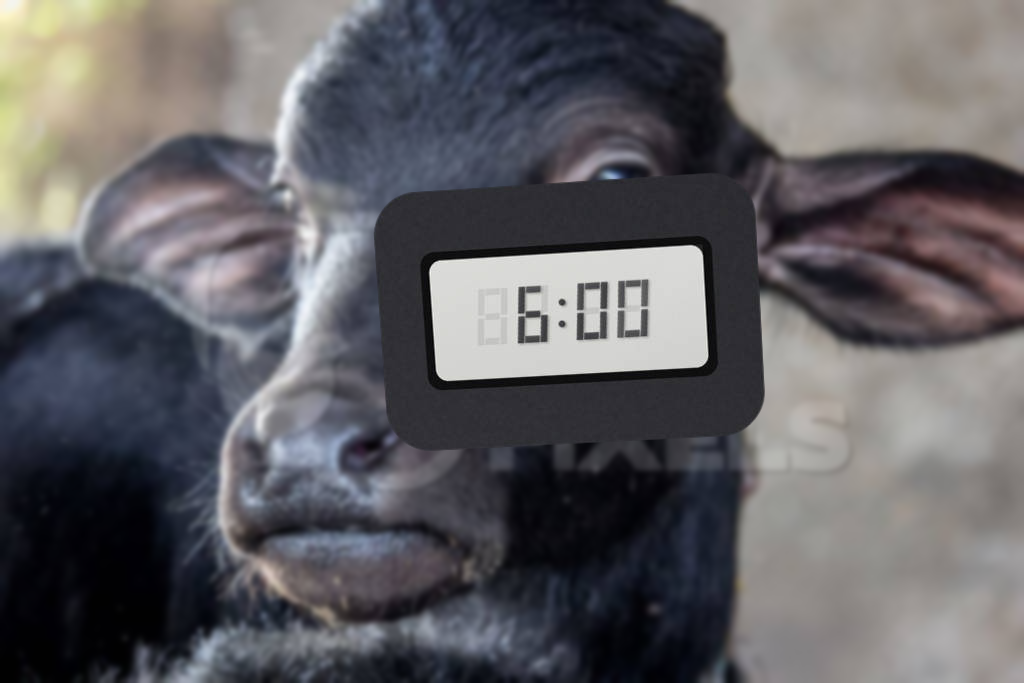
6:00
